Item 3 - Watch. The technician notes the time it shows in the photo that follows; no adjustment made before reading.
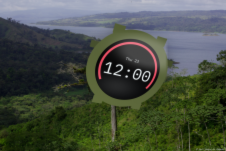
12:00
